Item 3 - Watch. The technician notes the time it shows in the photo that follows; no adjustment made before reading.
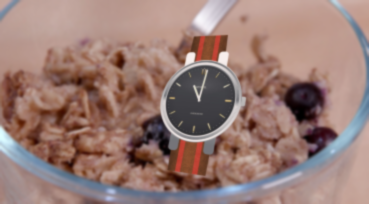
11:01
